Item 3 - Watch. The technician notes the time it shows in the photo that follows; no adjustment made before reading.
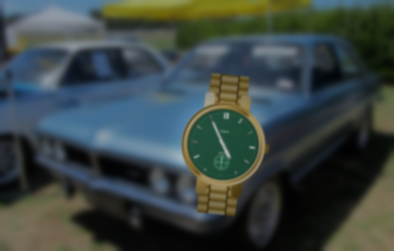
4:55
